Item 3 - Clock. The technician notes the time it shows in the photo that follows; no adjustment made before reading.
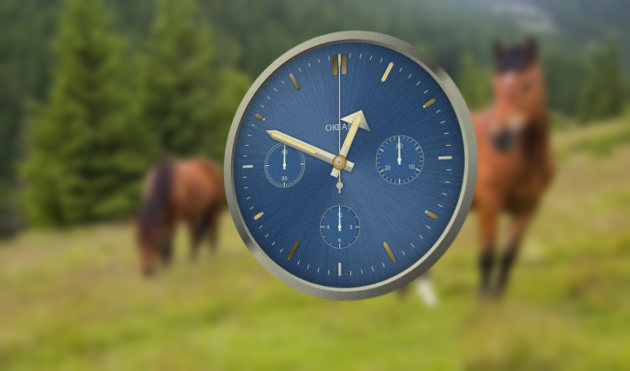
12:49
